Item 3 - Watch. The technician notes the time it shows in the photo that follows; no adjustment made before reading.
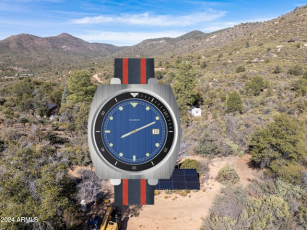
8:11
